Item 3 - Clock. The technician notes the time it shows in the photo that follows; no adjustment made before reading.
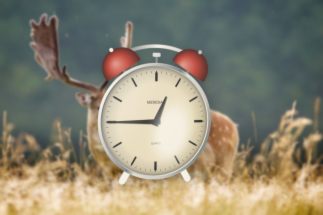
12:45
